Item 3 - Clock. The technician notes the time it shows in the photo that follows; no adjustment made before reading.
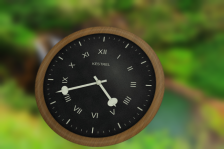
4:42
